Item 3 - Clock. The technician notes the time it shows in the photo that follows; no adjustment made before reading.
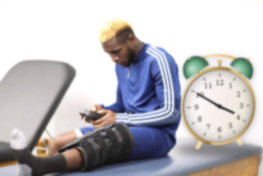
3:50
